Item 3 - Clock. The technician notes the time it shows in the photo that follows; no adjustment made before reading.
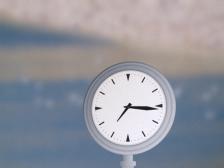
7:16
